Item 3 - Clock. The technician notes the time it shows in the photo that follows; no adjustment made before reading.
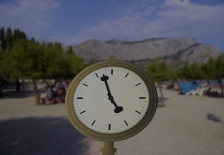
4:57
